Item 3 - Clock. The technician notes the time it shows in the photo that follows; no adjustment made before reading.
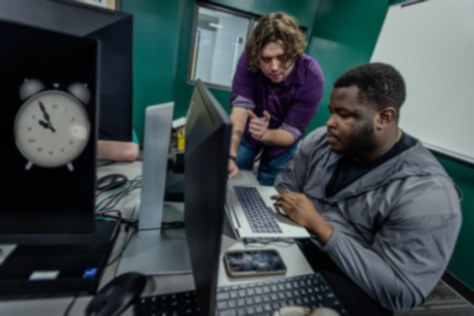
9:55
